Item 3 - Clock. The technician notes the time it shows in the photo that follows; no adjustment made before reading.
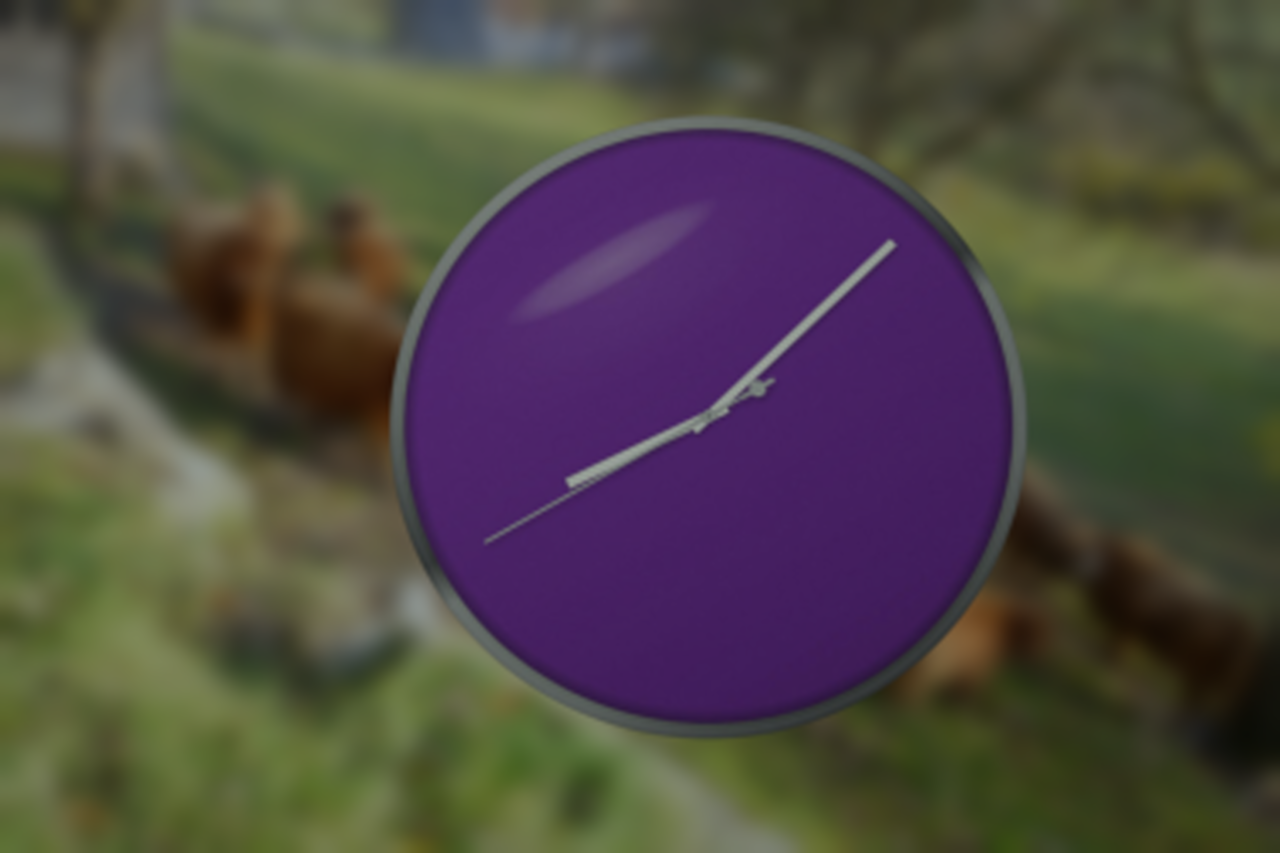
8:07:40
